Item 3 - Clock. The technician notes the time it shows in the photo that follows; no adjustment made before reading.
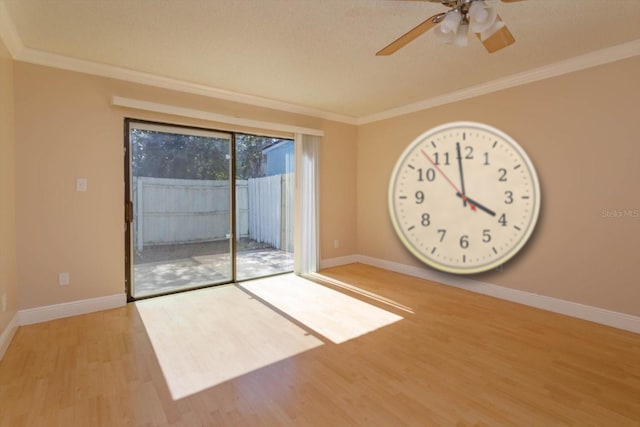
3:58:53
